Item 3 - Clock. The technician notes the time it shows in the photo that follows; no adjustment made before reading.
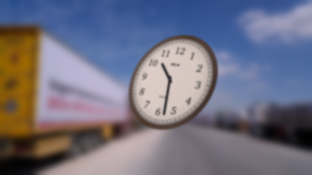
10:28
